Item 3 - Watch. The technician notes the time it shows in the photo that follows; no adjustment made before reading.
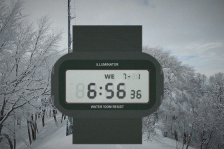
6:56:36
